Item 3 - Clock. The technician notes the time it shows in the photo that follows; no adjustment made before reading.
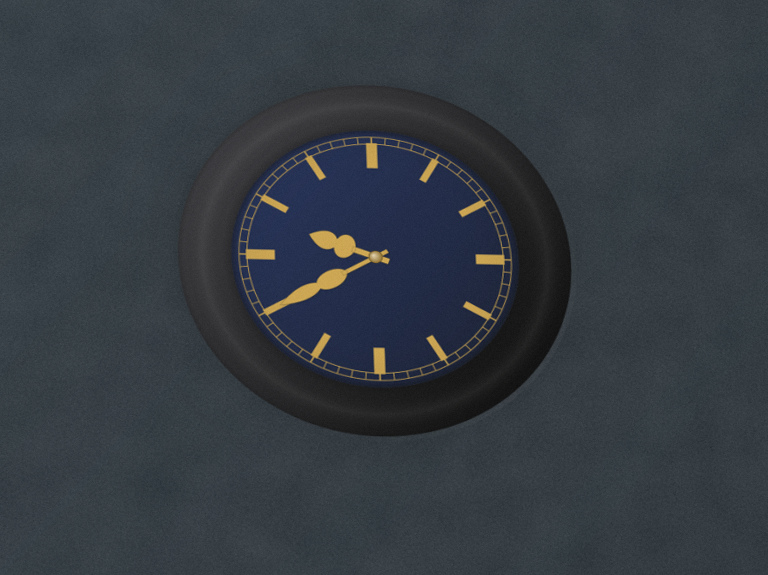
9:40
